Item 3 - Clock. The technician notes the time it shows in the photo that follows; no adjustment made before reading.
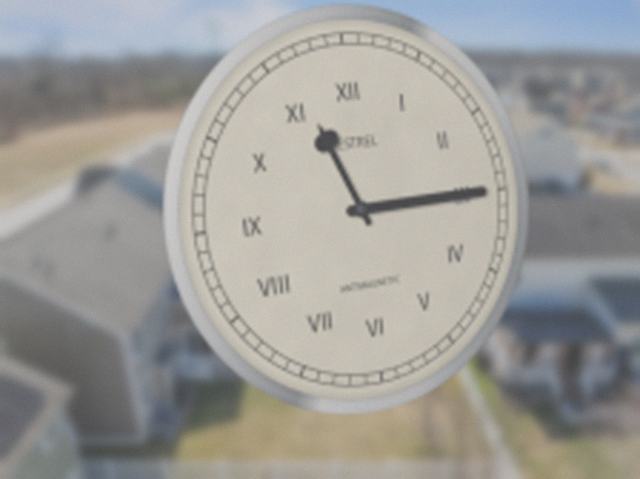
11:15
